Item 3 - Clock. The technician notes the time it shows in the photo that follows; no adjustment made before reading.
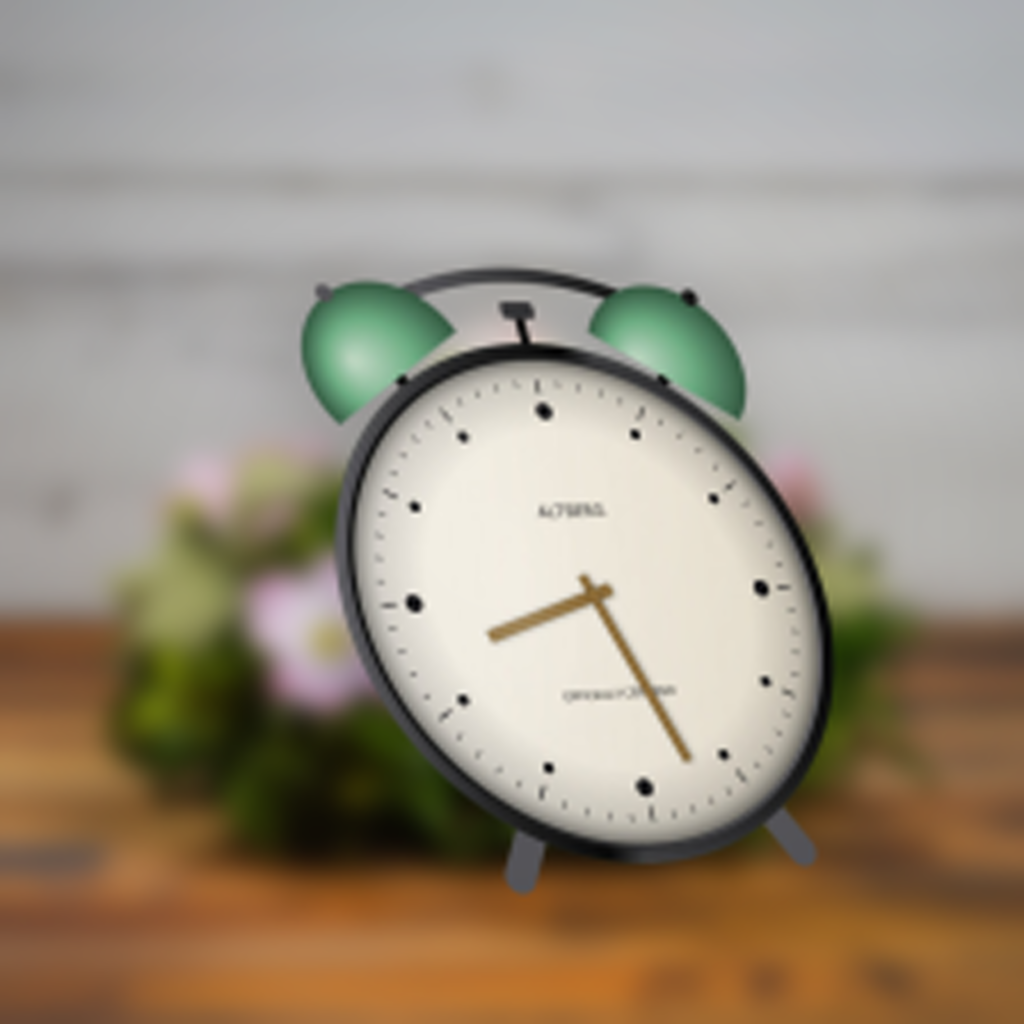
8:27
